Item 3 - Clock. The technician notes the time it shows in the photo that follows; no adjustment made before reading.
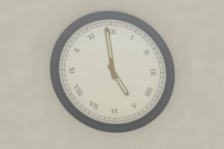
4:59
